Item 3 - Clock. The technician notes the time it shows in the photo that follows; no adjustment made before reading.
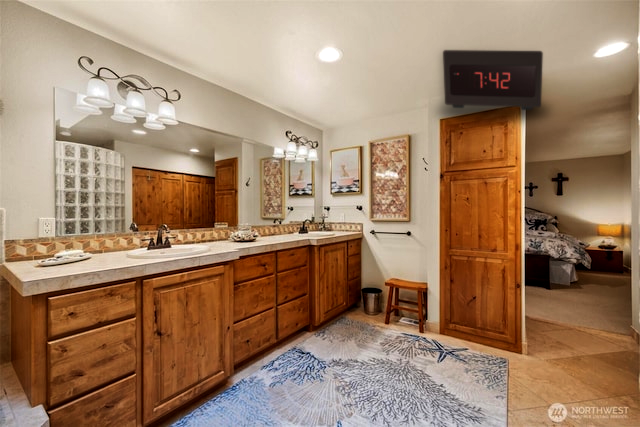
7:42
